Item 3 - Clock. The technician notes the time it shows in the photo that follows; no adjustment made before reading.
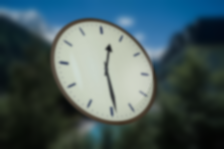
12:29
